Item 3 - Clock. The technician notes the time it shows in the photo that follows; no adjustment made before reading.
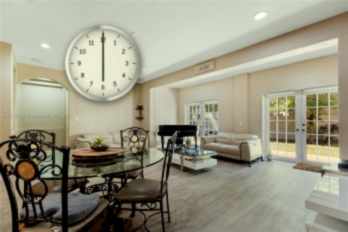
6:00
